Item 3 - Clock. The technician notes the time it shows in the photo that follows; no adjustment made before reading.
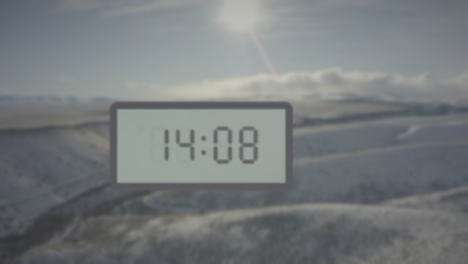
14:08
